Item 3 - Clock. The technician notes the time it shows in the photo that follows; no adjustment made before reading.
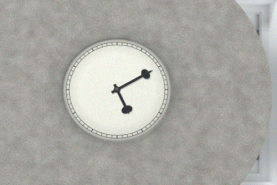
5:10
